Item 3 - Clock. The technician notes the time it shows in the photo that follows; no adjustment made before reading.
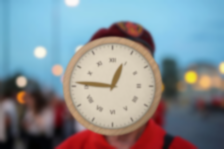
12:46
